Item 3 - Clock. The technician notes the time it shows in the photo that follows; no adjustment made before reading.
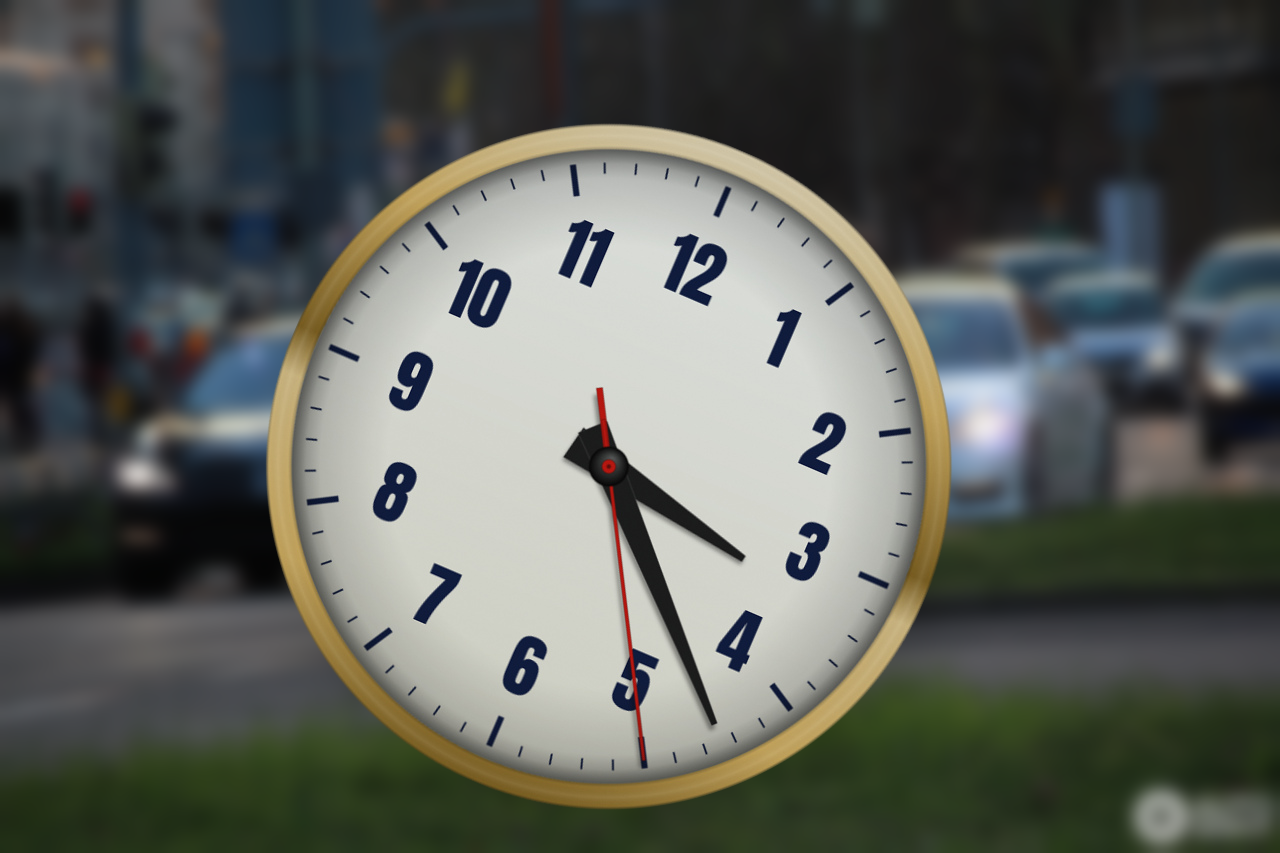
3:22:25
